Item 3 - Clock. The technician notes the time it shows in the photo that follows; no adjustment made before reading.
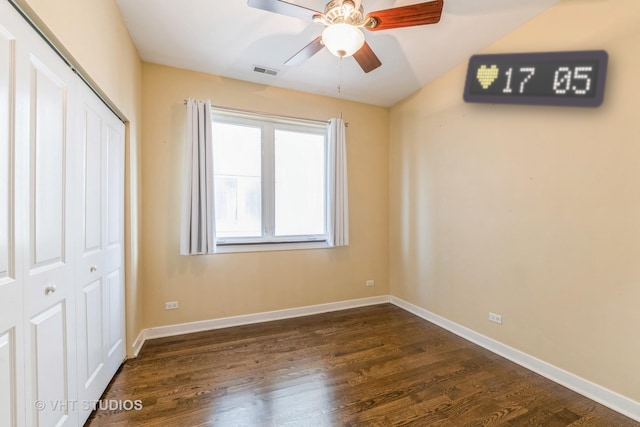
17:05
